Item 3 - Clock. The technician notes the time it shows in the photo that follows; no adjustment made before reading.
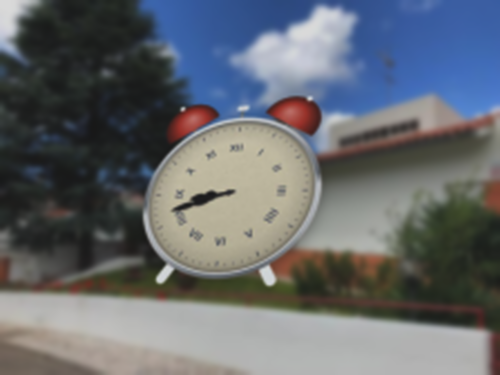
8:42
